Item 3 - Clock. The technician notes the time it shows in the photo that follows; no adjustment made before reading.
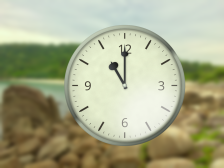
11:00
